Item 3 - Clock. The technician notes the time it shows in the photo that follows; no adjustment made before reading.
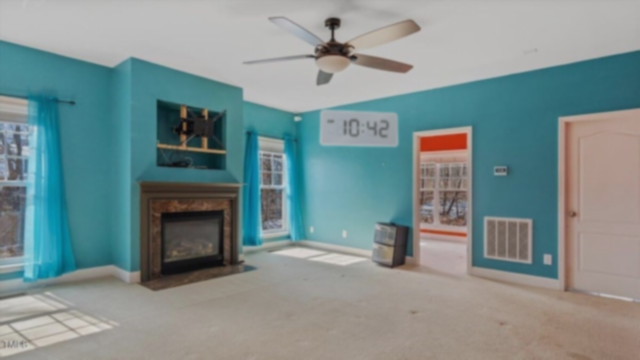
10:42
